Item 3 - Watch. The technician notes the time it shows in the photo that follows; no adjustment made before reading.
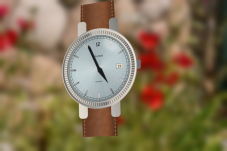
4:56
